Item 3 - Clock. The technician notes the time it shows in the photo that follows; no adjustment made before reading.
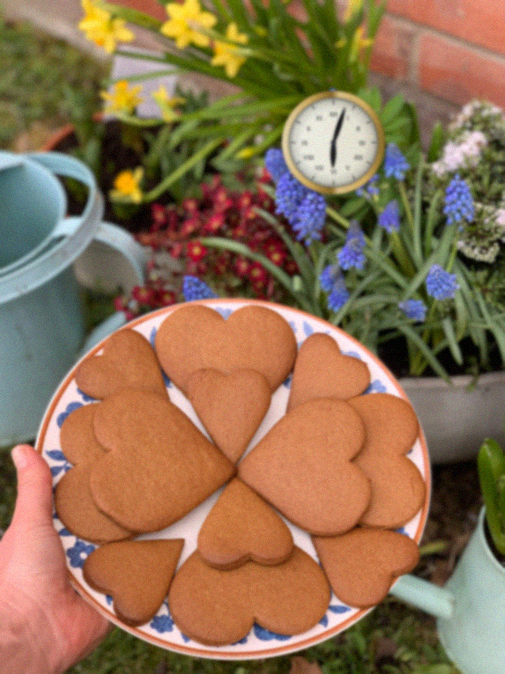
6:03
